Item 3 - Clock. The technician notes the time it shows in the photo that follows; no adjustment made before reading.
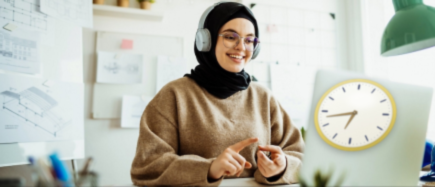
6:43
